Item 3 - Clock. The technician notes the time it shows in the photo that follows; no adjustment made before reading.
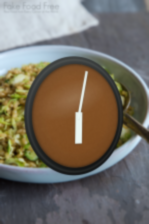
6:02
